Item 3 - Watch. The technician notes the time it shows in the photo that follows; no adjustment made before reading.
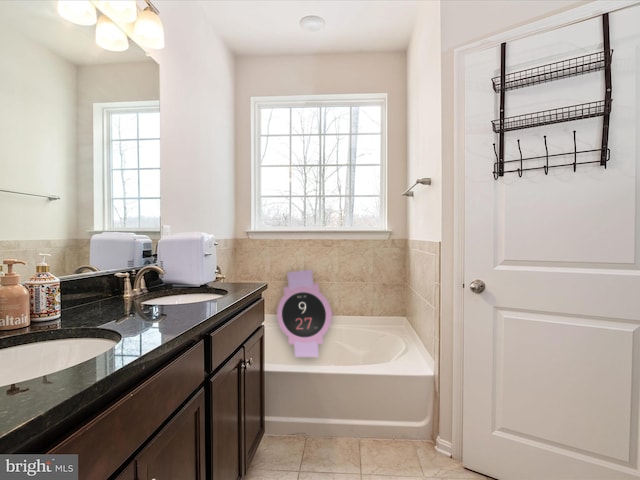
9:27
